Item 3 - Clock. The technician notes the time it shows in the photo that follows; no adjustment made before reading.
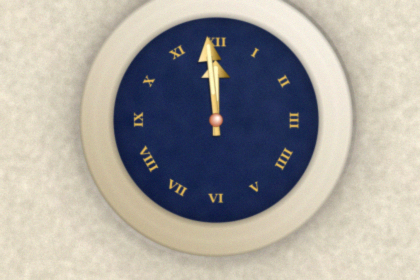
11:59
